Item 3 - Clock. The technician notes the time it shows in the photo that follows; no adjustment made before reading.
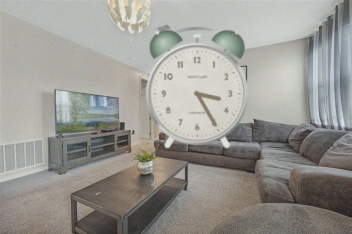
3:25
